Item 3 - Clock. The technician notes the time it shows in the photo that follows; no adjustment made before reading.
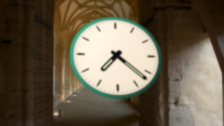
7:22
